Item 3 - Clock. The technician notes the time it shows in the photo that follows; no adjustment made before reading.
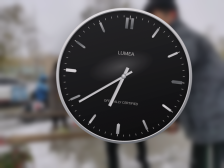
6:39
